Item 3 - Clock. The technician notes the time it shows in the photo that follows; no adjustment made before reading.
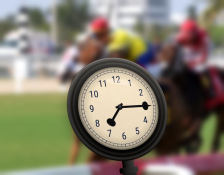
7:15
